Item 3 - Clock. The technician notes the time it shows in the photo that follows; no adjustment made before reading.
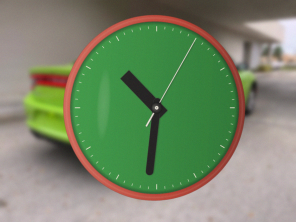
10:31:05
